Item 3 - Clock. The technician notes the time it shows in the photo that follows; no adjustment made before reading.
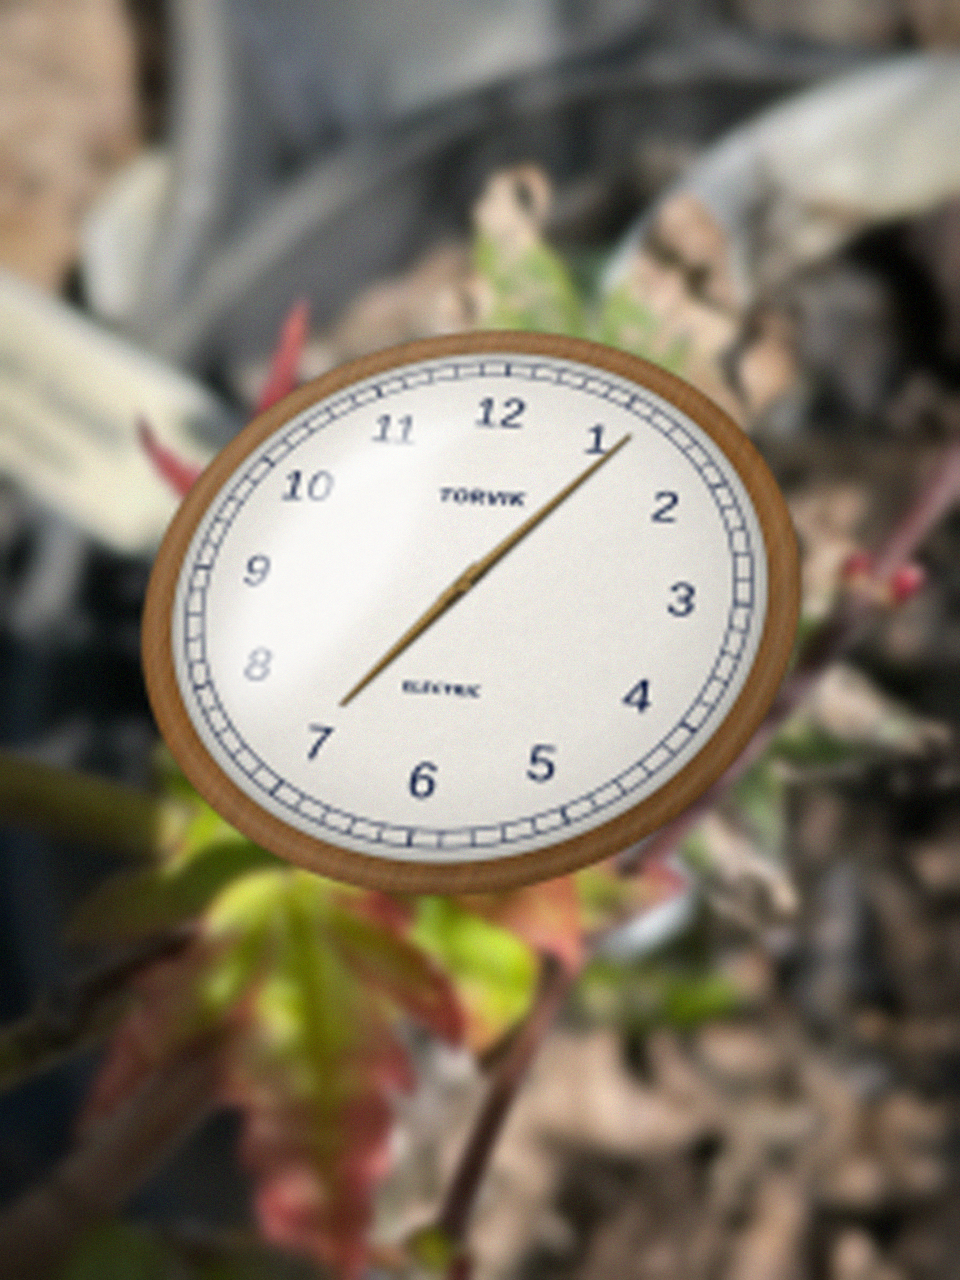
7:06
